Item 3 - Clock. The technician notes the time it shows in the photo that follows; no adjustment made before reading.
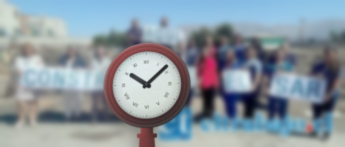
10:08
